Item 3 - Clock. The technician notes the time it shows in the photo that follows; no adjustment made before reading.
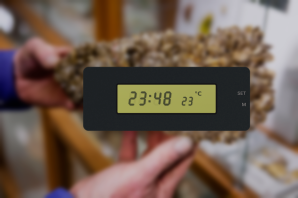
23:48
